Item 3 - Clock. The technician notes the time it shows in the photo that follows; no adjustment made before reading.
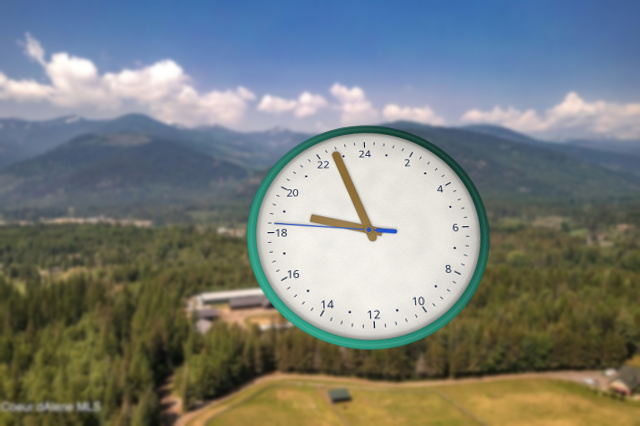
18:56:46
